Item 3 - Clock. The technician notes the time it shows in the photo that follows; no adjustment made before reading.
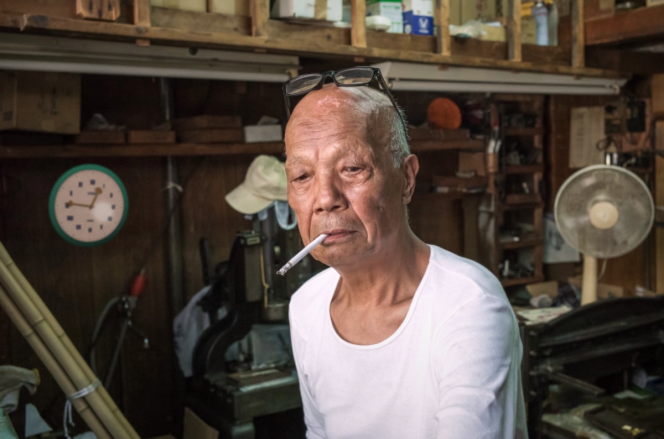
12:46
